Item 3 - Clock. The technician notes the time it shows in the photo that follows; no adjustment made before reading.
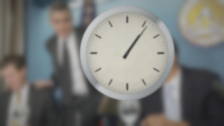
1:06
